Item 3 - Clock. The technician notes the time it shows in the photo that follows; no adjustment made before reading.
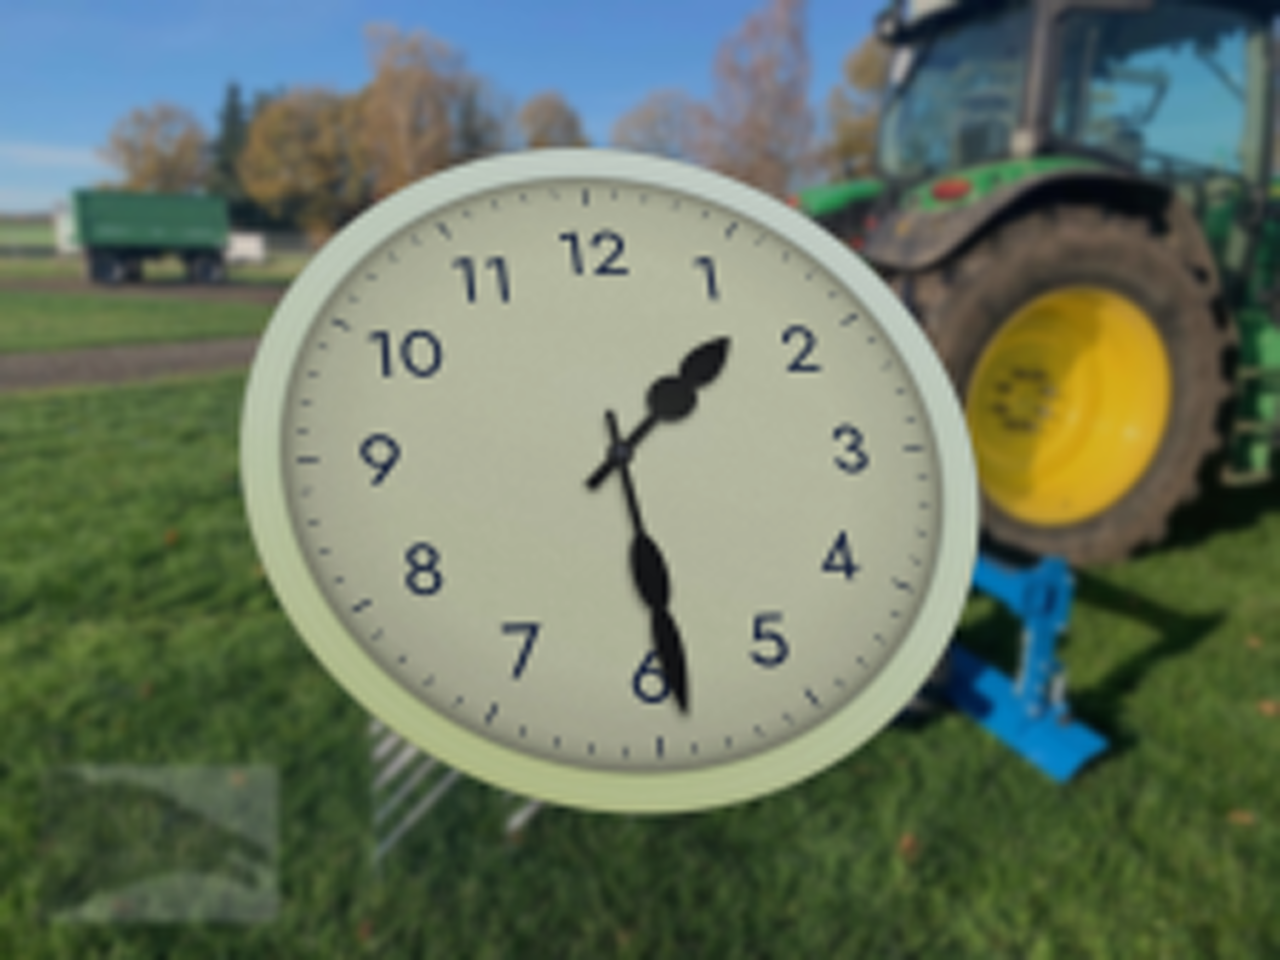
1:29
